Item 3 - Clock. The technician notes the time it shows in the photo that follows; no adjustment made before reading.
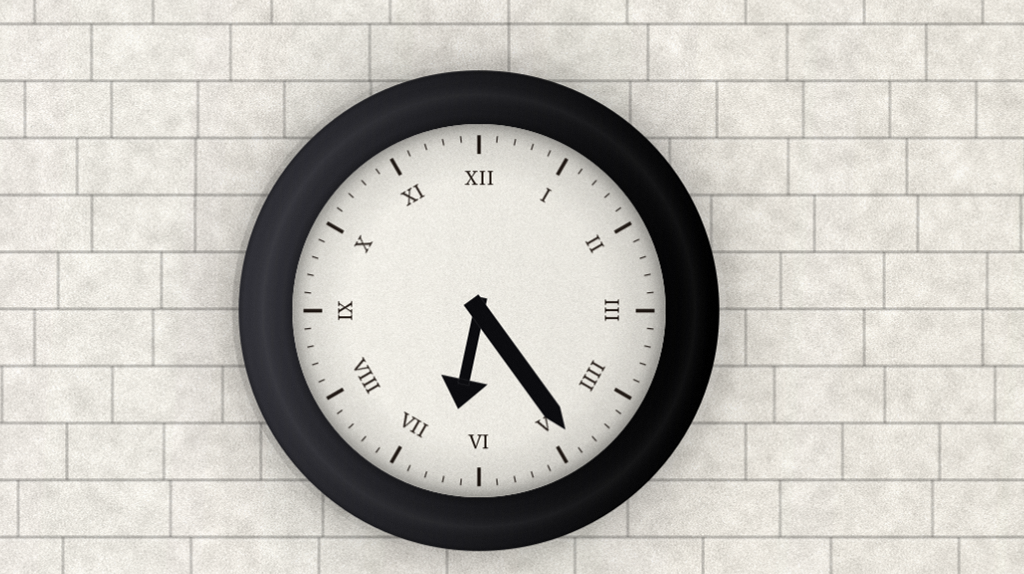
6:24
